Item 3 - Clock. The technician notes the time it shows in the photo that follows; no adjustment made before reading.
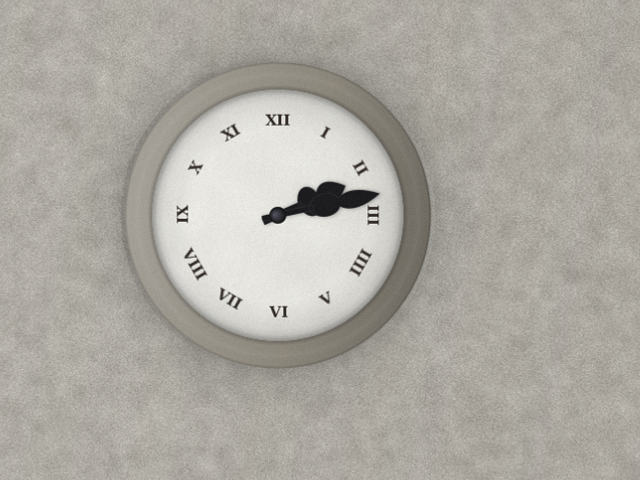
2:13
